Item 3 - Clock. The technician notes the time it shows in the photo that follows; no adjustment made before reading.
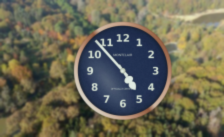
4:53
